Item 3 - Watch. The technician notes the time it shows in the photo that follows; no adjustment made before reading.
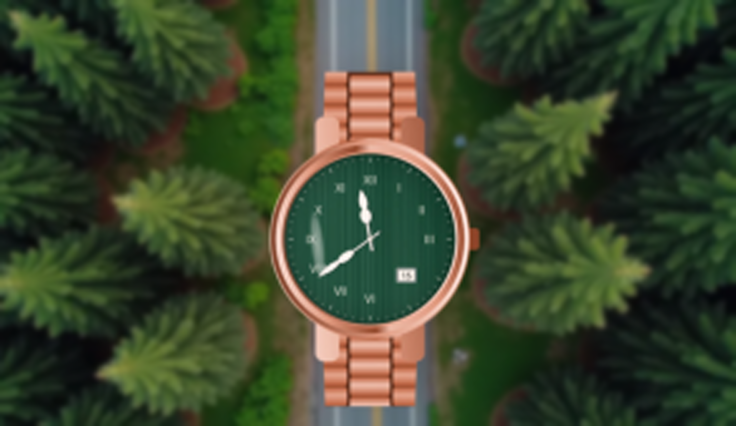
11:39
